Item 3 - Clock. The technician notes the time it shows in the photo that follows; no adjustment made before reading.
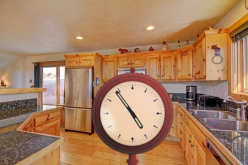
4:54
